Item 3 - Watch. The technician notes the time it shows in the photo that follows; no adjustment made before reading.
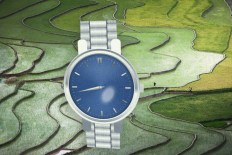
8:43
